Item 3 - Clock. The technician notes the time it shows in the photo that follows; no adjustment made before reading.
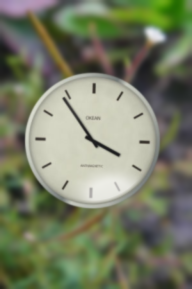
3:54
